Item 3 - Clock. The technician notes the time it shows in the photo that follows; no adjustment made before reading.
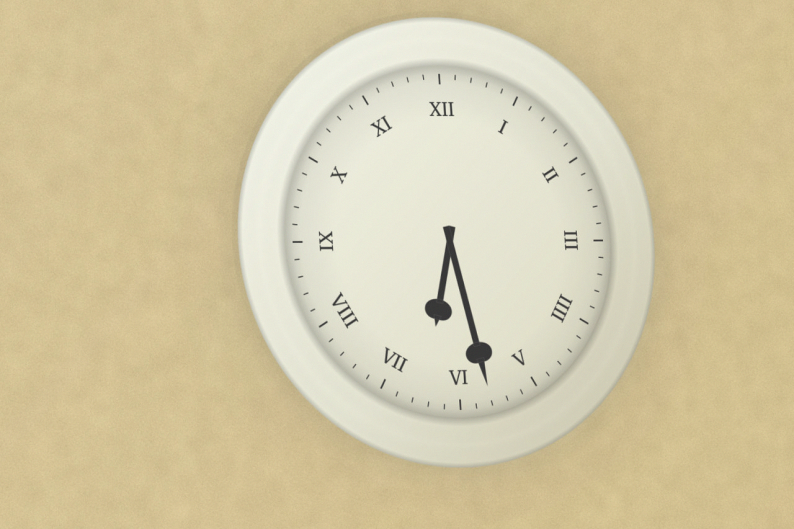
6:28
